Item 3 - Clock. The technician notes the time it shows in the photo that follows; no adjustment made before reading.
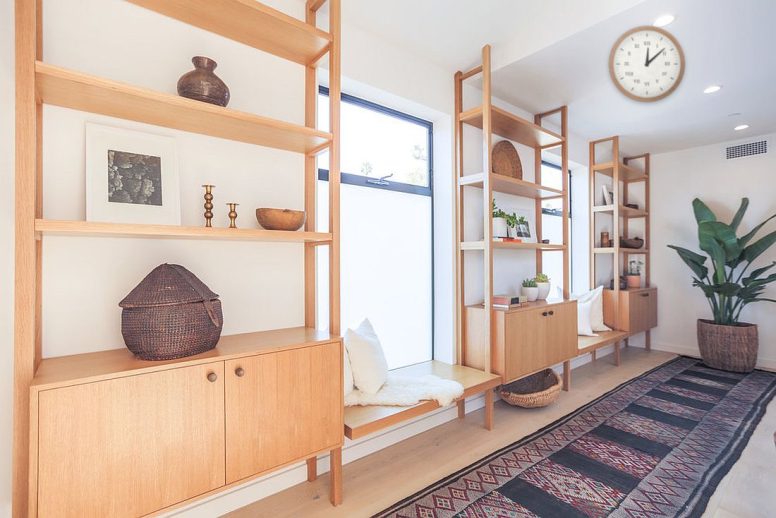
12:08
